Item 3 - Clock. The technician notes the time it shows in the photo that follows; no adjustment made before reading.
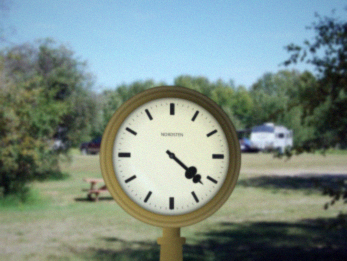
4:22
